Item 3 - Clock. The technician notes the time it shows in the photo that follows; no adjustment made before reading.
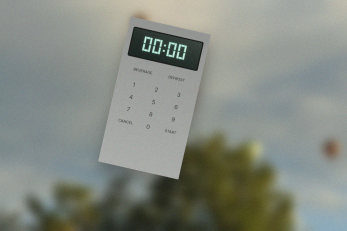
0:00
